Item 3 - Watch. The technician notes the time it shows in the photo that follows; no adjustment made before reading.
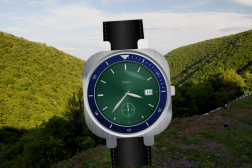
3:37
